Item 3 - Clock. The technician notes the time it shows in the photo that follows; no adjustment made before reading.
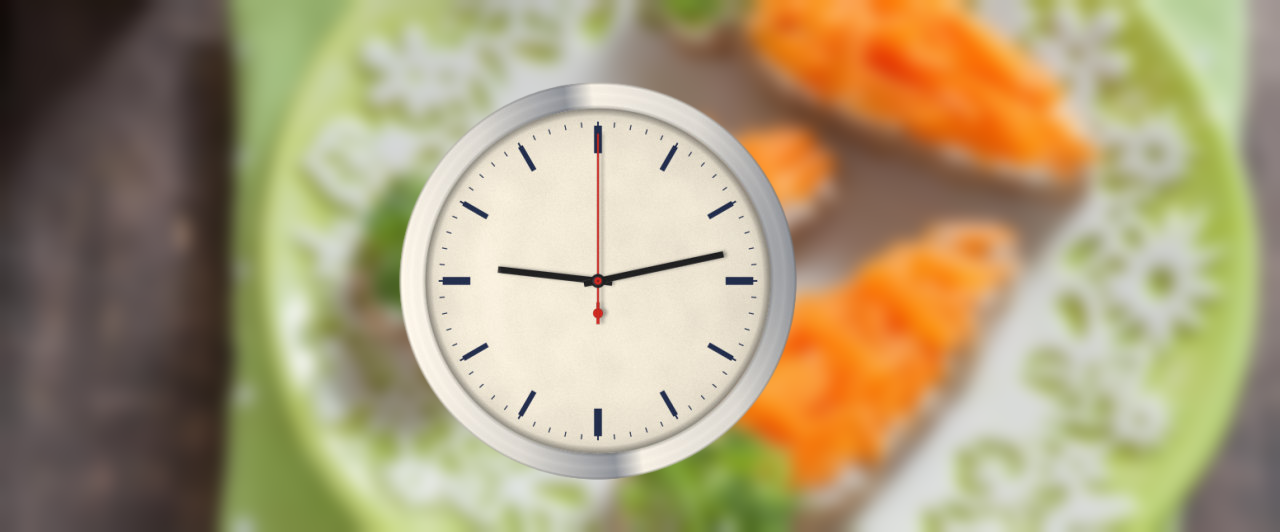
9:13:00
